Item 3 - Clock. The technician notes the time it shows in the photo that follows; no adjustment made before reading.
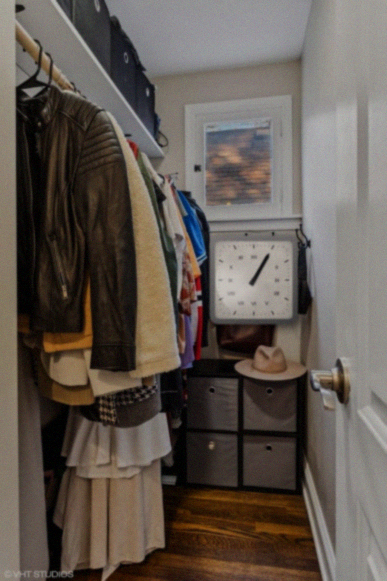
1:05
